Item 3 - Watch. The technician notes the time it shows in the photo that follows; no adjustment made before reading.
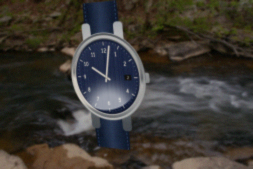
10:02
